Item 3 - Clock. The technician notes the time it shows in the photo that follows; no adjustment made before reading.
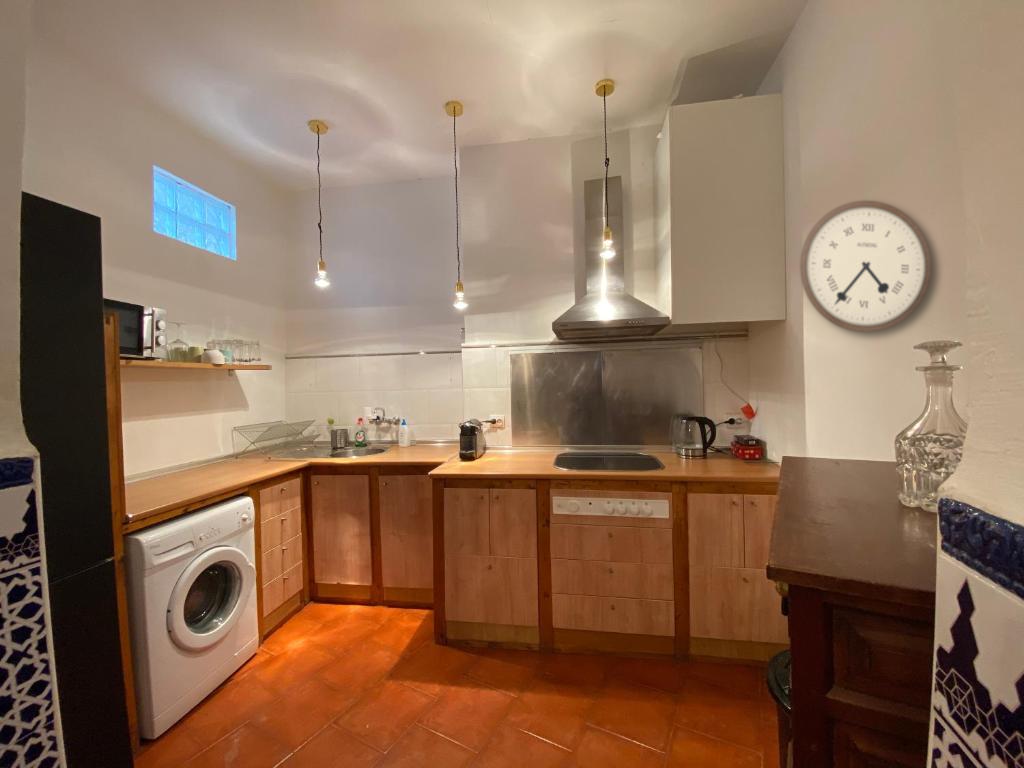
4:36
